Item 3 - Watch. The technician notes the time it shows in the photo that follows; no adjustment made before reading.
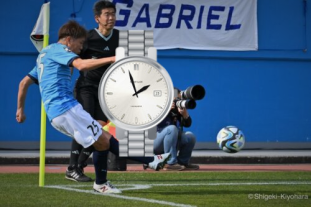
1:57
